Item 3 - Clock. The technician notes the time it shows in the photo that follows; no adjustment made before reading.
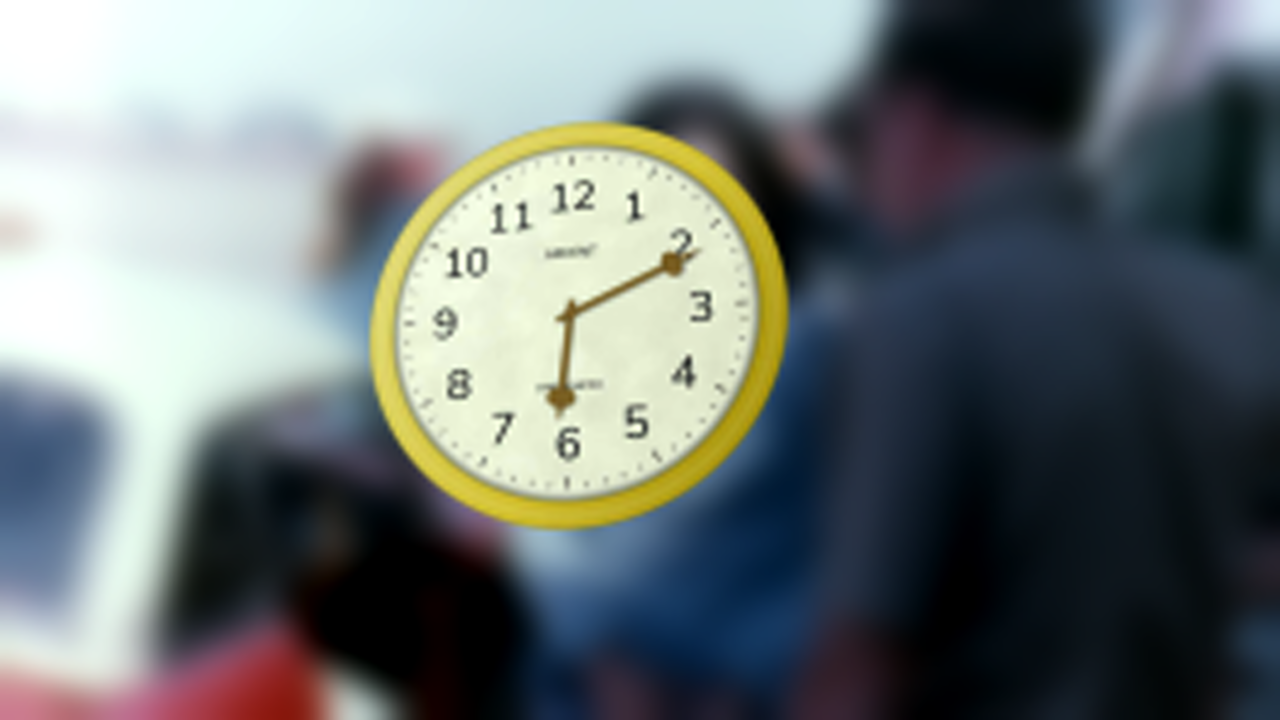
6:11
